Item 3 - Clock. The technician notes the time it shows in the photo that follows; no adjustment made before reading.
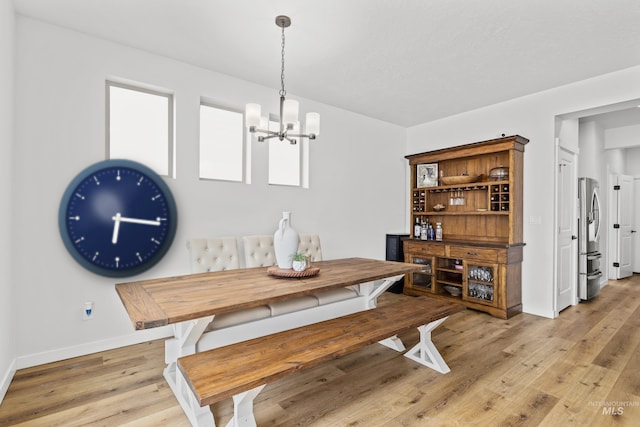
6:16
